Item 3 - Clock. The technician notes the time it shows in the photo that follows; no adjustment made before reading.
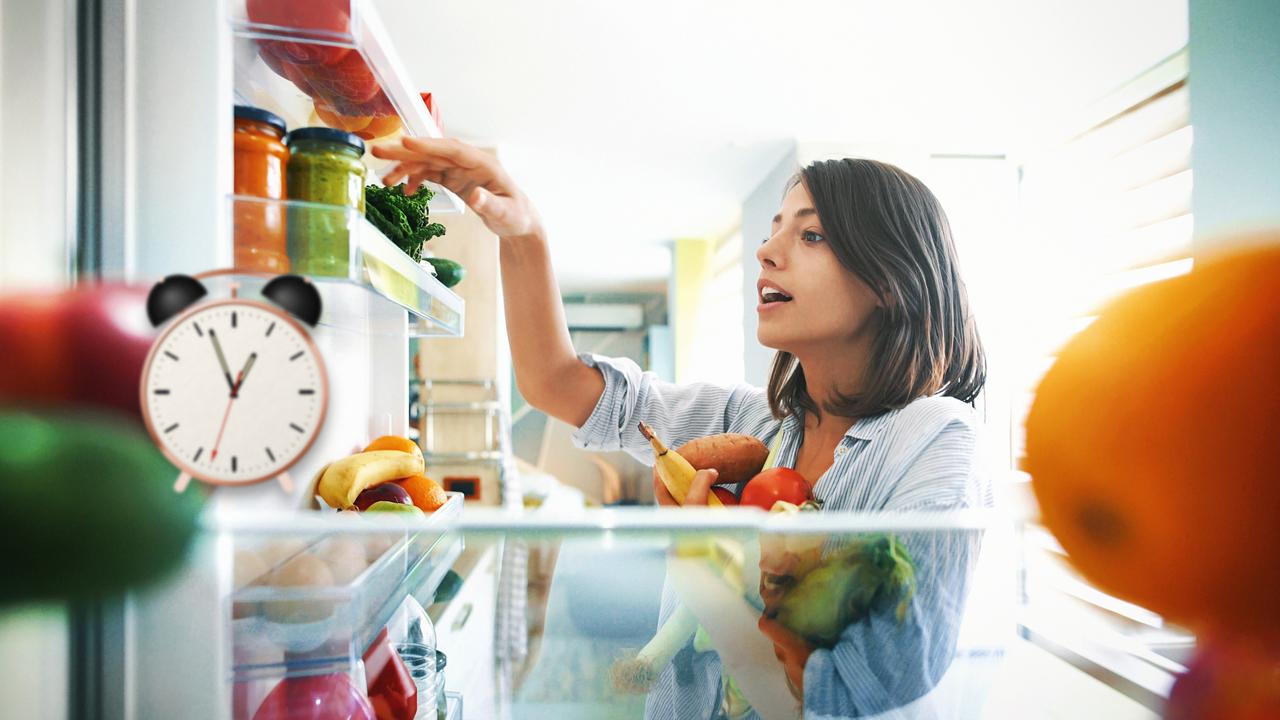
12:56:33
